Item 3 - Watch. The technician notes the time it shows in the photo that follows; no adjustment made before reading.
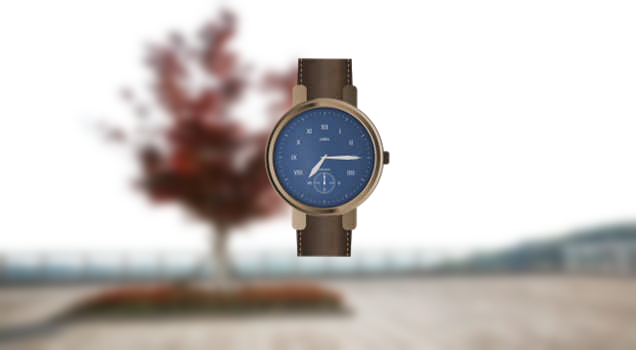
7:15
